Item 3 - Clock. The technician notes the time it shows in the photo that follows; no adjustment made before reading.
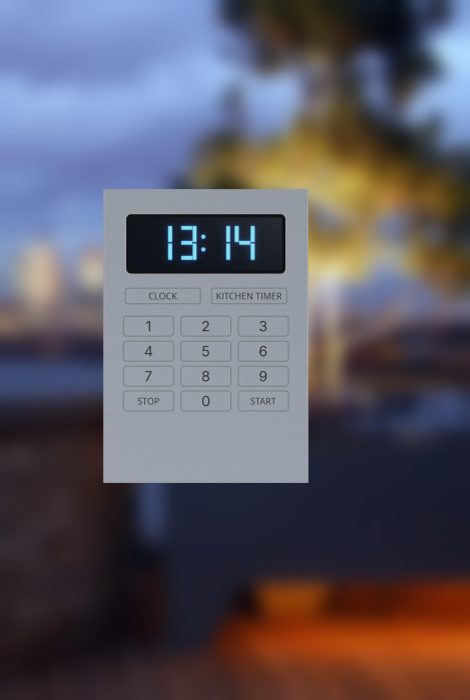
13:14
